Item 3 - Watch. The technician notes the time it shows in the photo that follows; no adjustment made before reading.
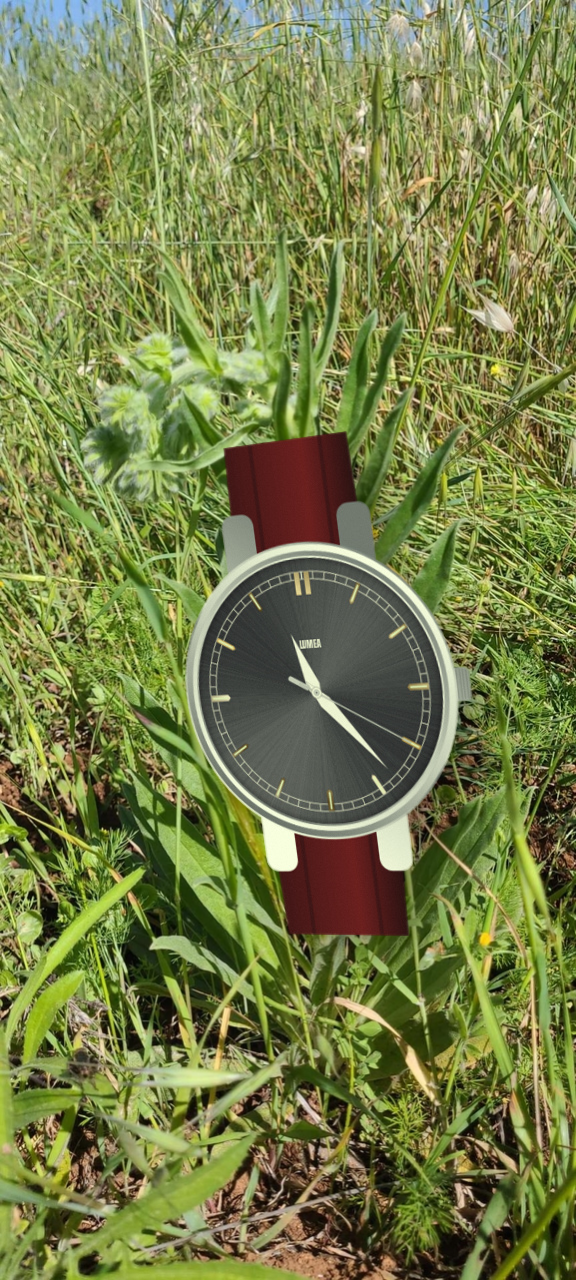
11:23:20
